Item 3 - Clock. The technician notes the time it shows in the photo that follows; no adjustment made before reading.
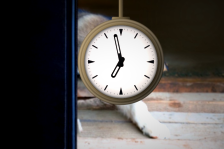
6:58
